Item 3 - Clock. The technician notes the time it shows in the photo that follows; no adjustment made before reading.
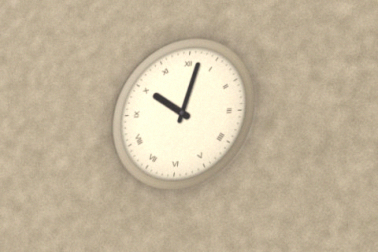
10:02
